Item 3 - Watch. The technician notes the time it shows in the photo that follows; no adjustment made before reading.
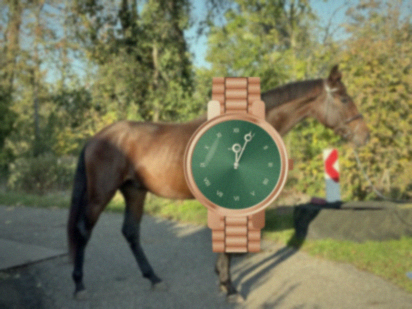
12:04
